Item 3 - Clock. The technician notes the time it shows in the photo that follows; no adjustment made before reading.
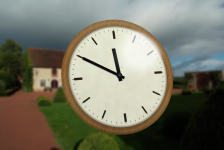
11:50
